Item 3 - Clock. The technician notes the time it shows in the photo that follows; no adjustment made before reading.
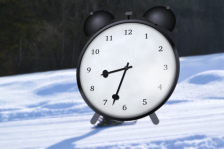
8:33
